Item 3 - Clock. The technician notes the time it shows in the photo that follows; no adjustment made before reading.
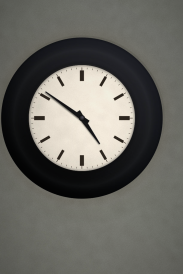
4:51
